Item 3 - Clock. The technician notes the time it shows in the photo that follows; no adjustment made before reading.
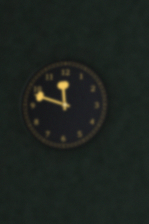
11:48
